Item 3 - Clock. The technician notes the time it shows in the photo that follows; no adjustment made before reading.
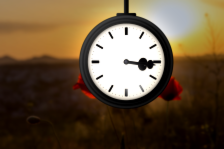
3:16
